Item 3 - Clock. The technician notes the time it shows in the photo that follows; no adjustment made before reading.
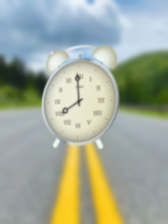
7:59
